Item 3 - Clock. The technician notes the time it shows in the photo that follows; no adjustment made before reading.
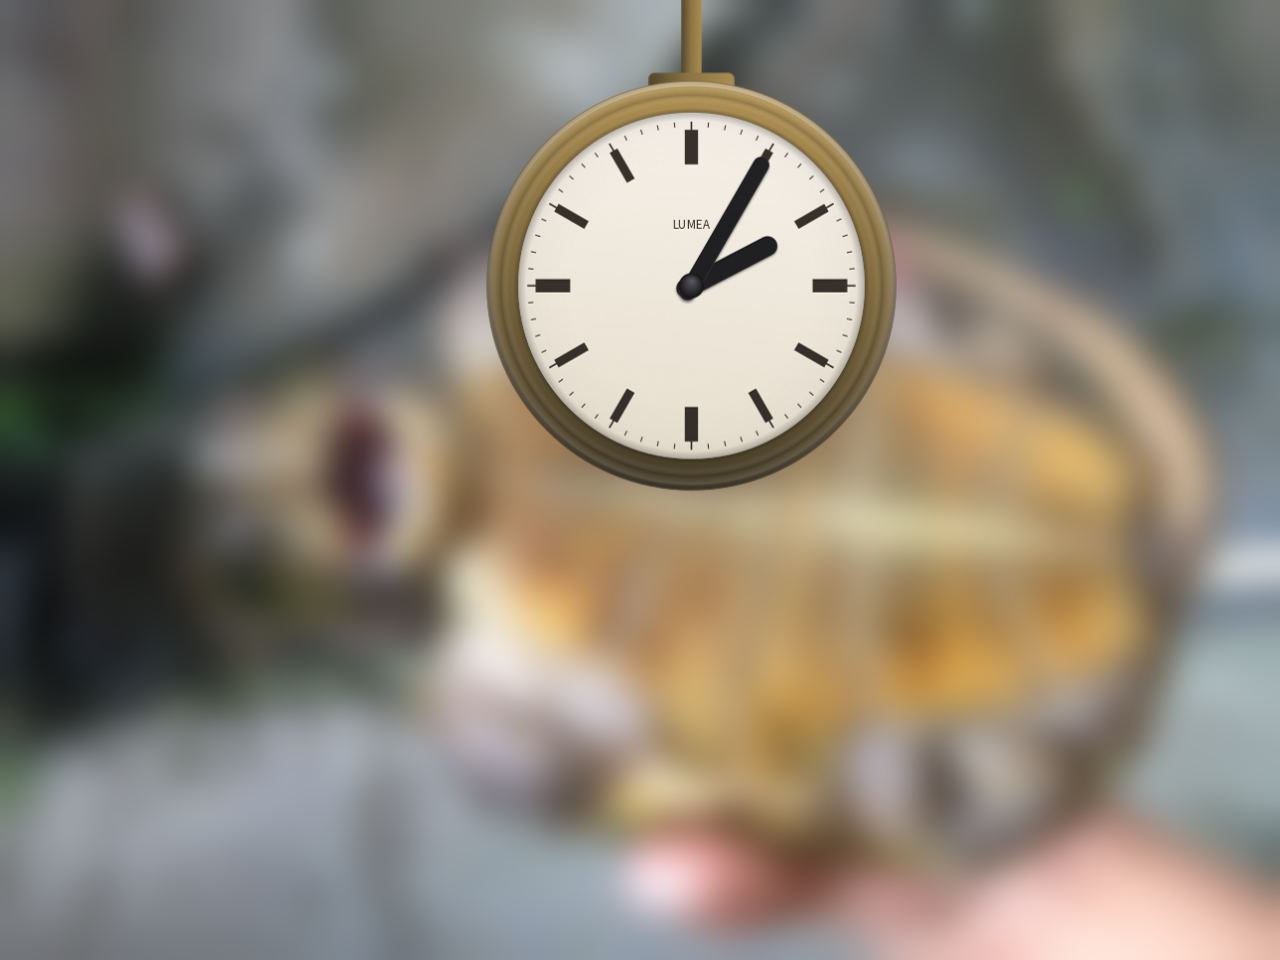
2:05
